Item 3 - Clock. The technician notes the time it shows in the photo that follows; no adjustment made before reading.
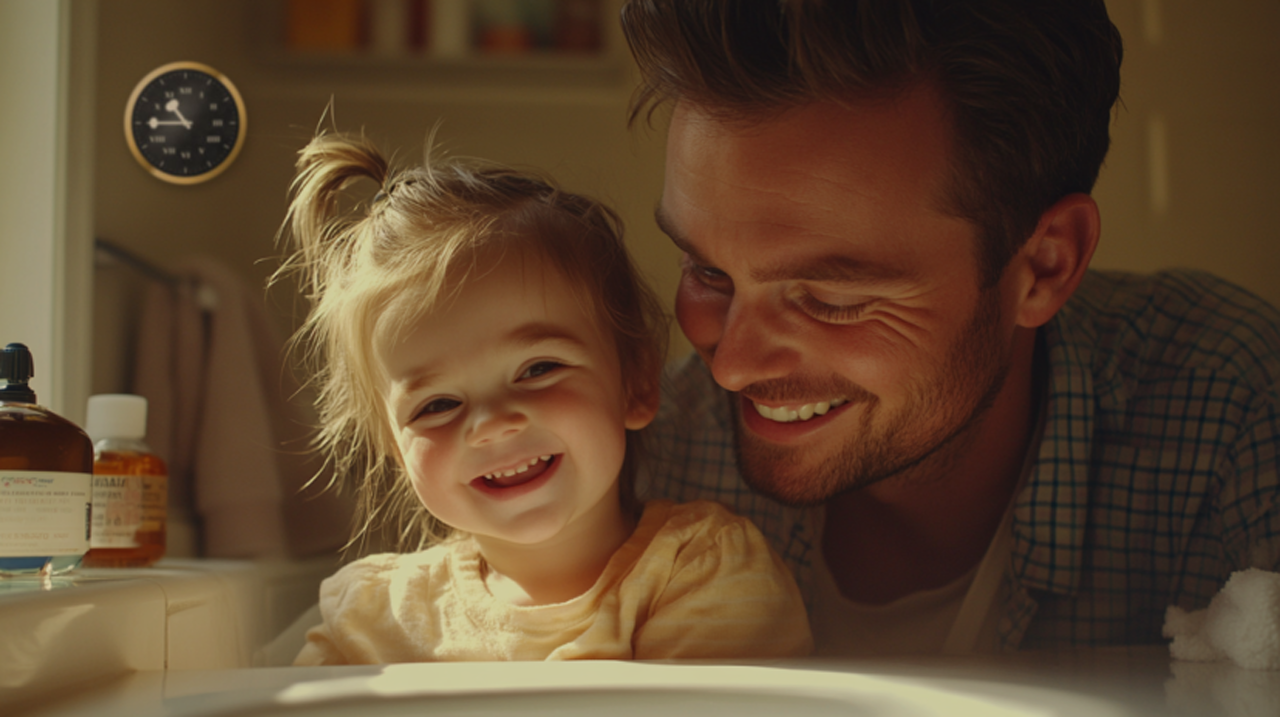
10:45
